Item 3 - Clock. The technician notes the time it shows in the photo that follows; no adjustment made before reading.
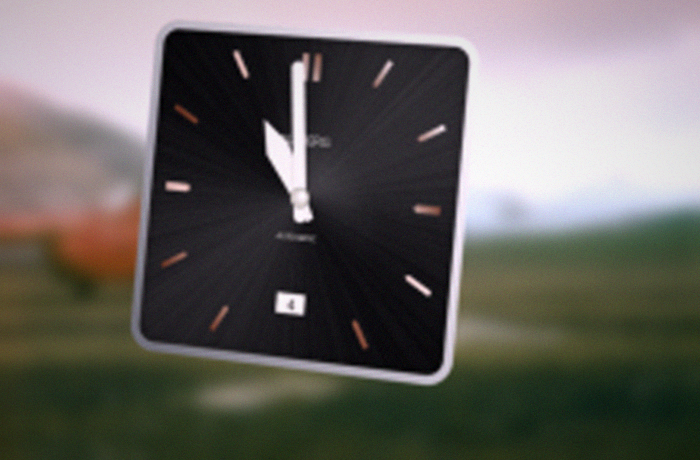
10:59
